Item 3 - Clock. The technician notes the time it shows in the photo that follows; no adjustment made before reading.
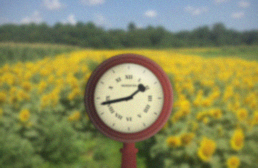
1:43
